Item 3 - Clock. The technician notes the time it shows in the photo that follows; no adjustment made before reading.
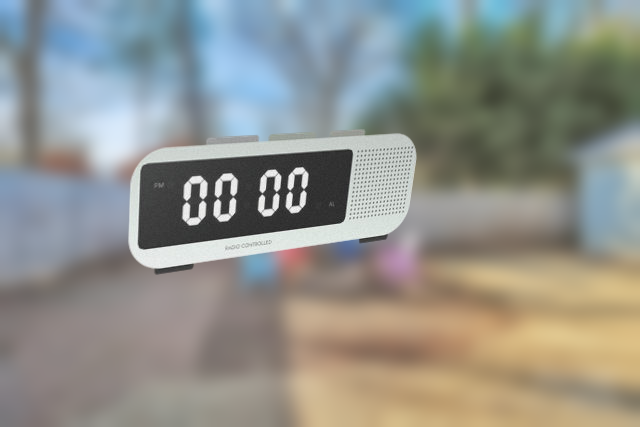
0:00
